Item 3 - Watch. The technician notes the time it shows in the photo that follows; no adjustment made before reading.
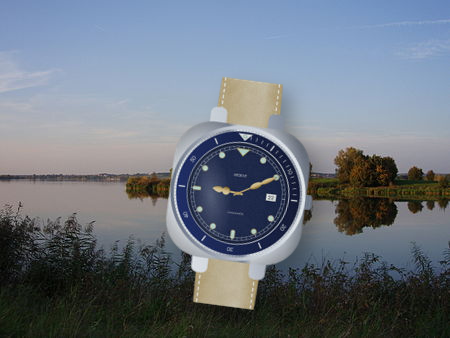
9:10
